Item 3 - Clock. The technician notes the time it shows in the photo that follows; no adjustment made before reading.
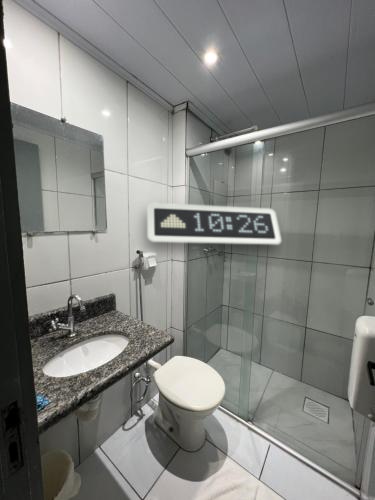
10:26
